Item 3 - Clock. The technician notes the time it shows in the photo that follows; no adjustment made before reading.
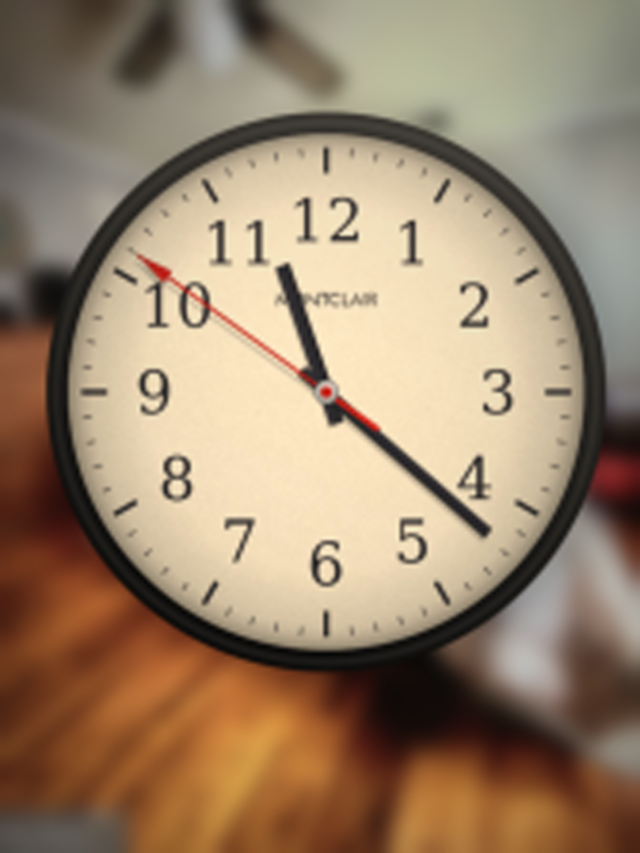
11:21:51
